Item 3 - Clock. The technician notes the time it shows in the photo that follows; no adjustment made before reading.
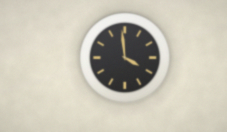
3:59
